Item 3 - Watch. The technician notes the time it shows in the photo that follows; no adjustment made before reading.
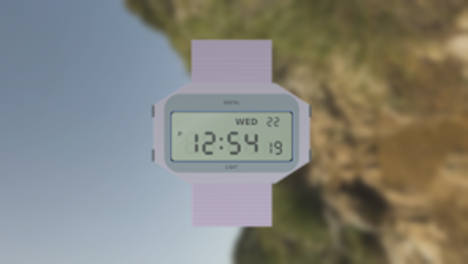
12:54:19
